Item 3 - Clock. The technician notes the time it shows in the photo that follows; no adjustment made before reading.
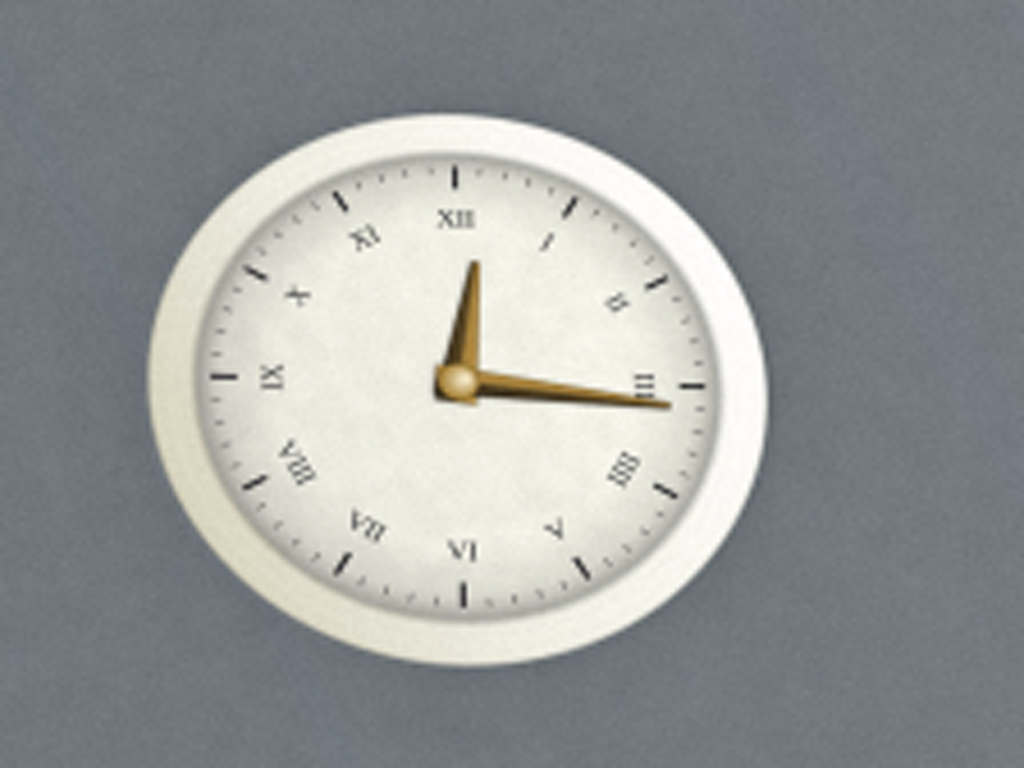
12:16
